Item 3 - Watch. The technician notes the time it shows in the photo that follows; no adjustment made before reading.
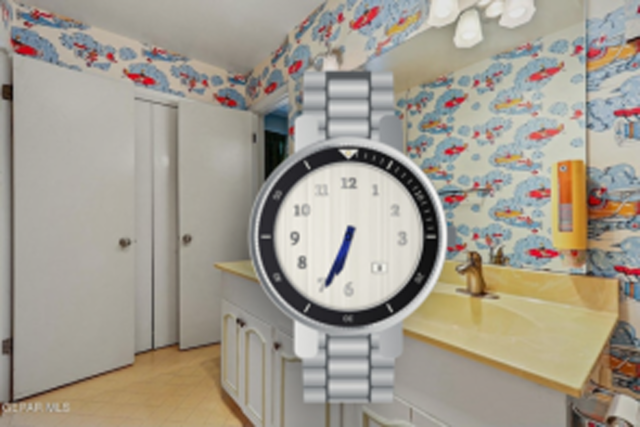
6:34
